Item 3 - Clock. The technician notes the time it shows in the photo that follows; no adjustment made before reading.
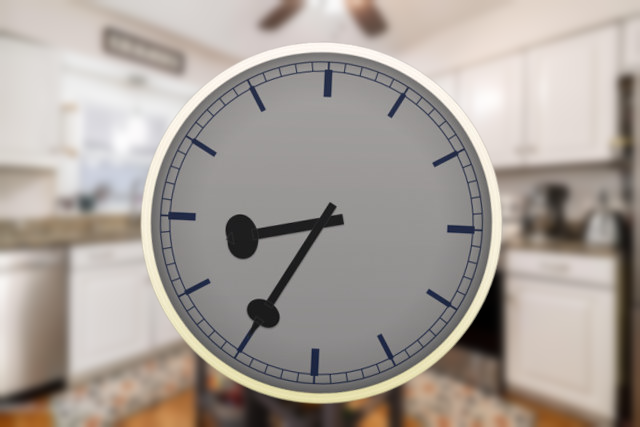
8:35
